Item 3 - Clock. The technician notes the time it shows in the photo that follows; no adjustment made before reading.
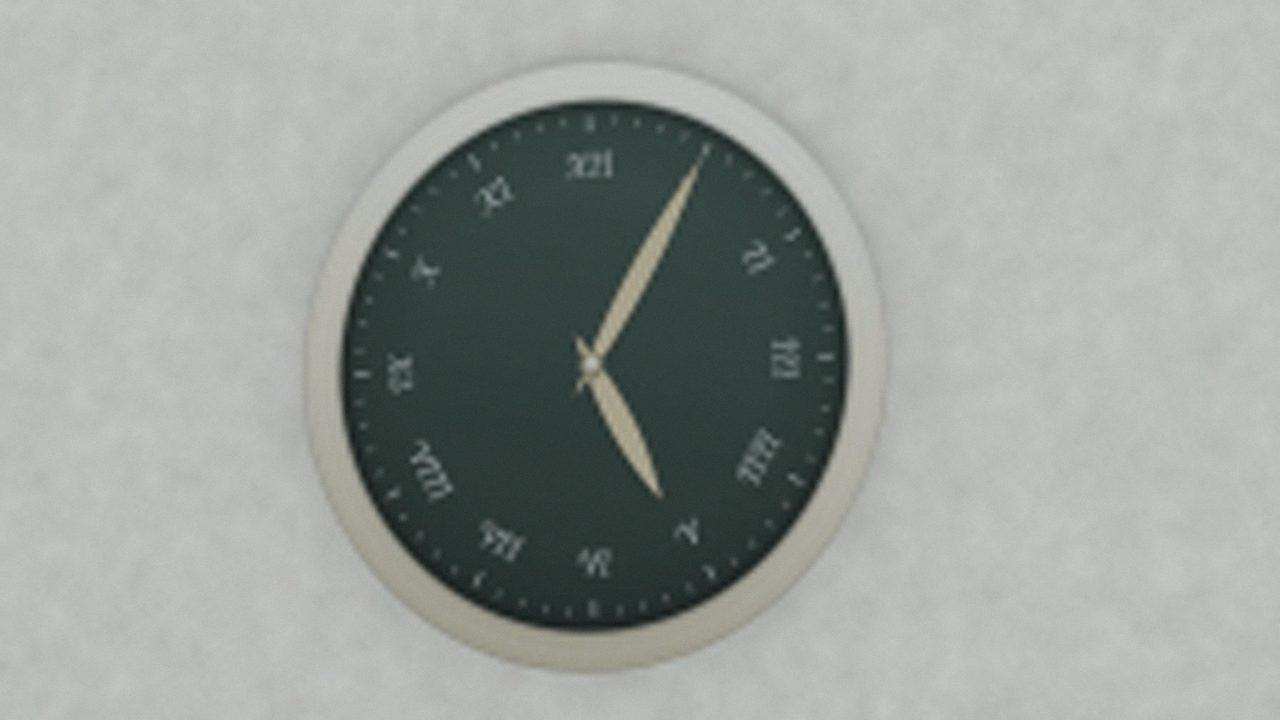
5:05
